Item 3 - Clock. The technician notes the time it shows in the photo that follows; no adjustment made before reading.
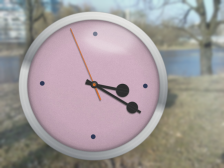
3:19:56
